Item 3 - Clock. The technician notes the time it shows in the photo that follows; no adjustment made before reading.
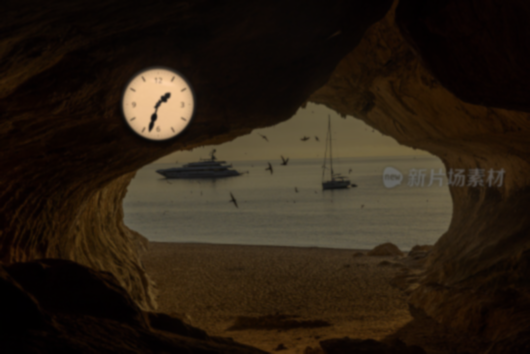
1:33
